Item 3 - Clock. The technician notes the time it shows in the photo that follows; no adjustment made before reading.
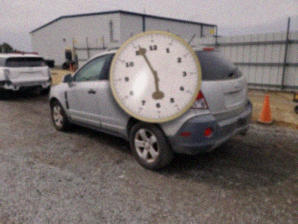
5:56
